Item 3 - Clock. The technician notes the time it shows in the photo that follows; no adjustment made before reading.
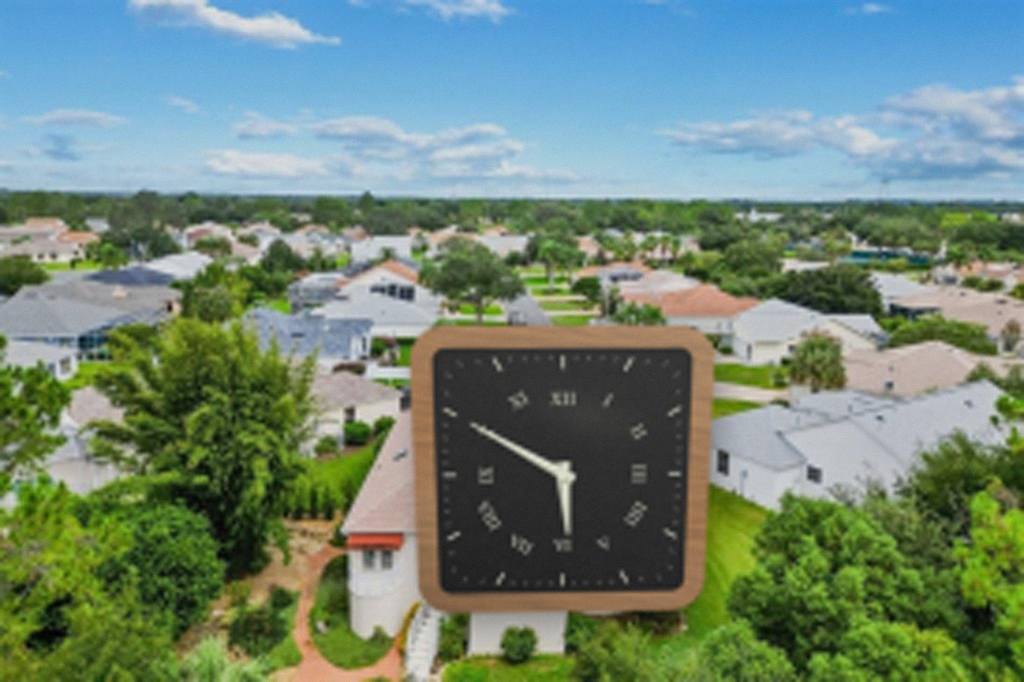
5:50
